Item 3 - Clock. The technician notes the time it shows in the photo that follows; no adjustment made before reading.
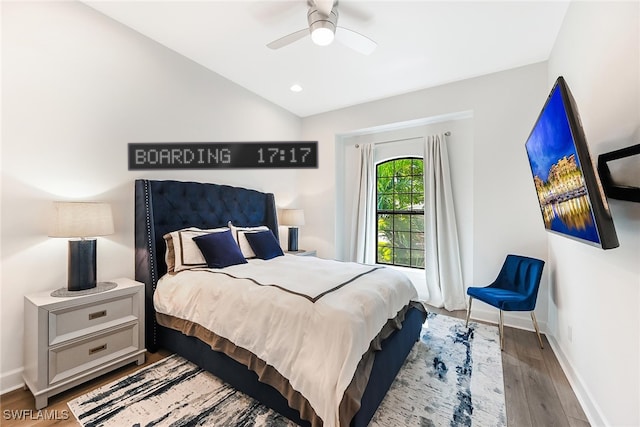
17:17
